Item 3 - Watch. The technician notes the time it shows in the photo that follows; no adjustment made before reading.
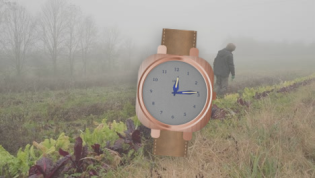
12:14
